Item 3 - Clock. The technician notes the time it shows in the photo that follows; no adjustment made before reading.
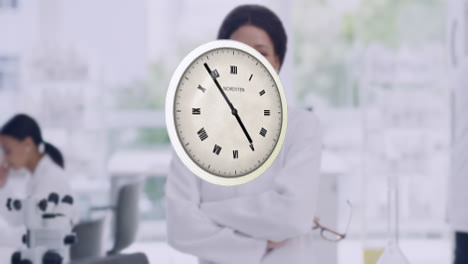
4:54
